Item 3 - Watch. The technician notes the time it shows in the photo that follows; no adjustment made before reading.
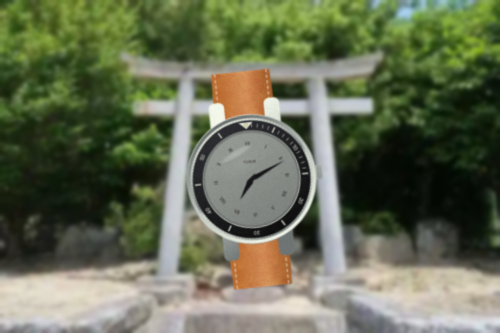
7:11
